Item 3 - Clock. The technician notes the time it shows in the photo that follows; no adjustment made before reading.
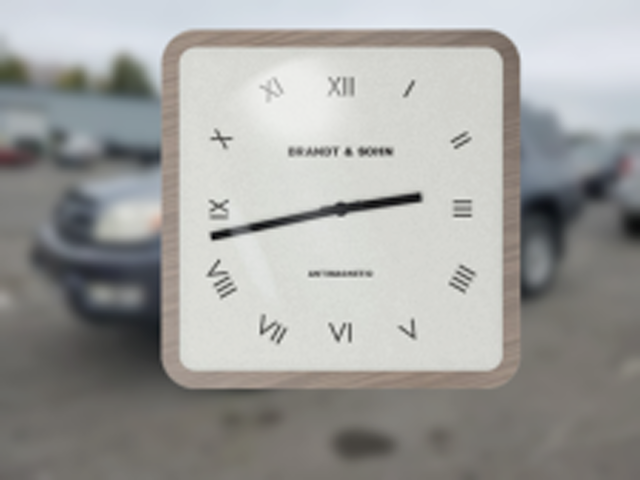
2:43
